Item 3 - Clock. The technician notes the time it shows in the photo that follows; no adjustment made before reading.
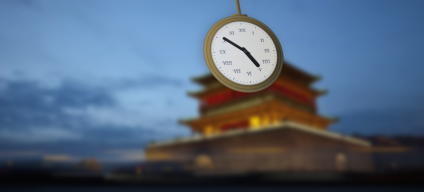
4:51
